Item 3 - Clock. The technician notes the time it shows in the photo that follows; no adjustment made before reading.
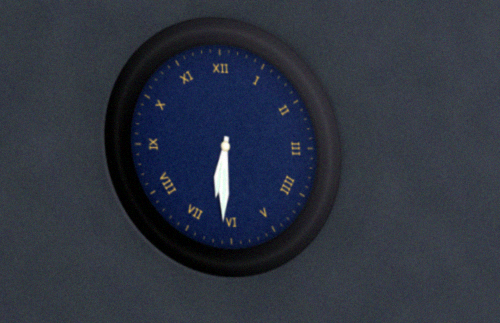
6:31
